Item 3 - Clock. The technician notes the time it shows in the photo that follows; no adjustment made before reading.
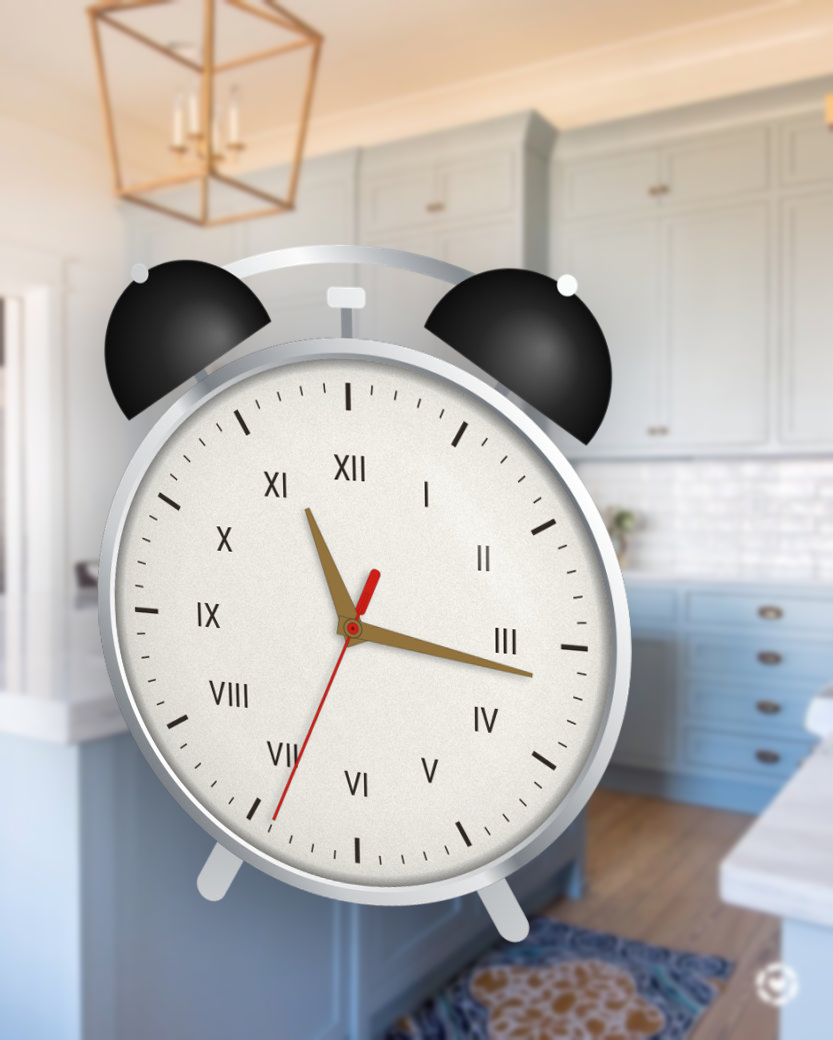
11:16:34
